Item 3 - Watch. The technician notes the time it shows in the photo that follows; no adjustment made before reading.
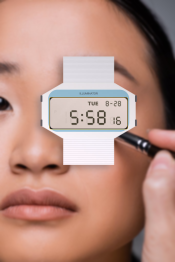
5:58:16
